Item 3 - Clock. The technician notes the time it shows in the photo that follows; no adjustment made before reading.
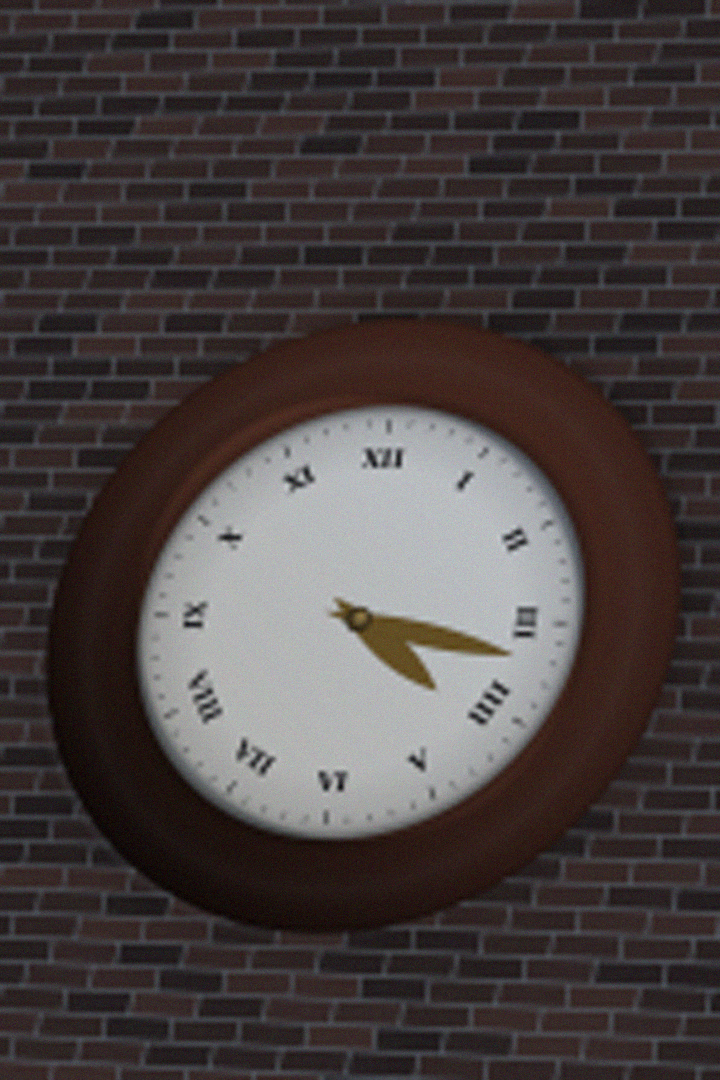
4:17
